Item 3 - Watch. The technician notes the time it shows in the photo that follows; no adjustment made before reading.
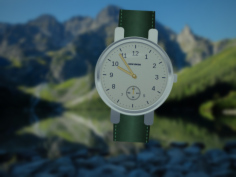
9:54
